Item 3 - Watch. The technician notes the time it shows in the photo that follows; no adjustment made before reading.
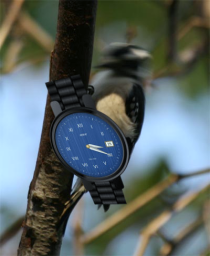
3:20
